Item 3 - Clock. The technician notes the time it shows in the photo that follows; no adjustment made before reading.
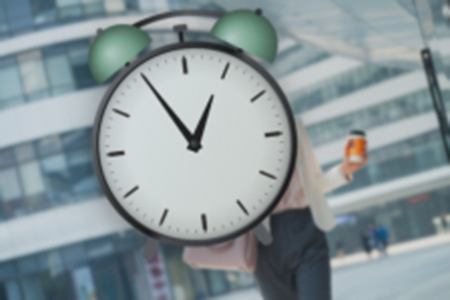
12:55
